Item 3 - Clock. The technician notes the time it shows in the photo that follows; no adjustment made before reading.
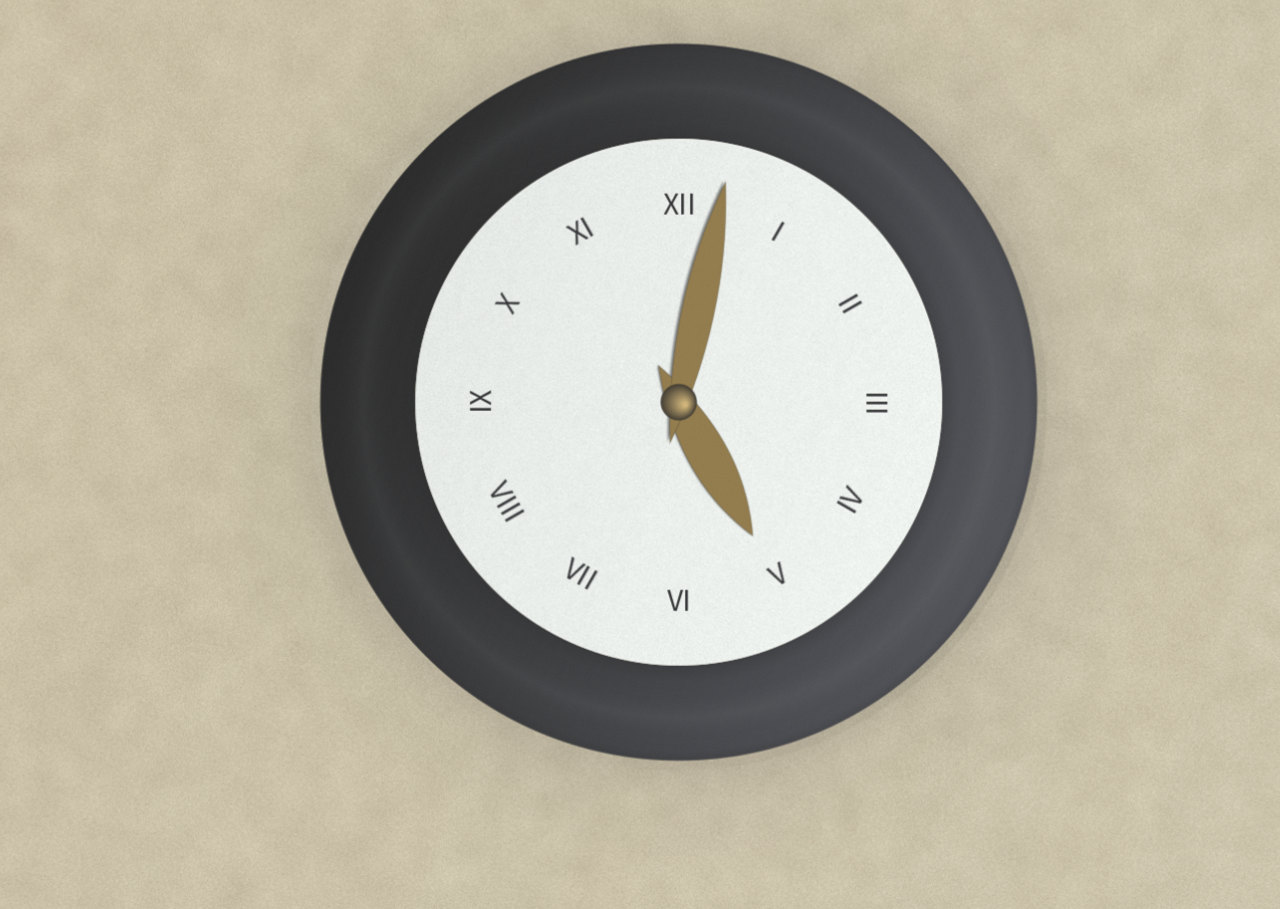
5:02
